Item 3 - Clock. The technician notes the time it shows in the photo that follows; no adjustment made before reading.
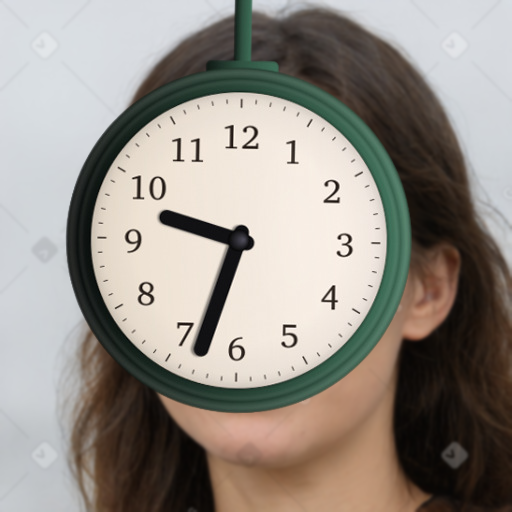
9:33
